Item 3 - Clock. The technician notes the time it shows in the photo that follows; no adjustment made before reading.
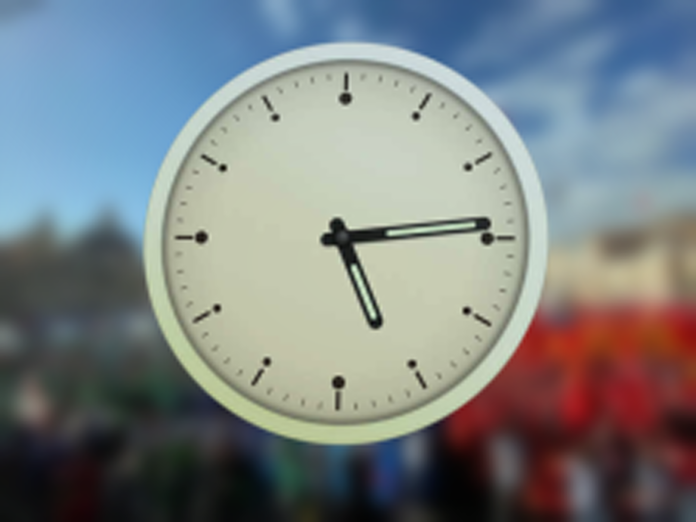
5:14
